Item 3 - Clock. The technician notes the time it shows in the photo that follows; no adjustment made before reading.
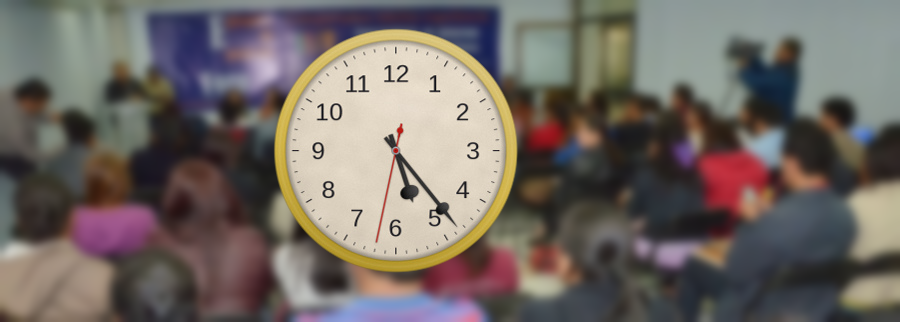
5:23:32
